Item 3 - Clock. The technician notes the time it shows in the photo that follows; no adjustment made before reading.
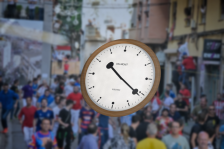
10:21
